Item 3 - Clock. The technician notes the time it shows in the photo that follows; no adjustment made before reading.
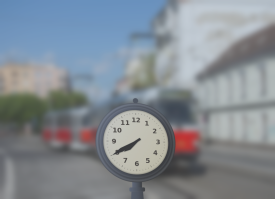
7:40
